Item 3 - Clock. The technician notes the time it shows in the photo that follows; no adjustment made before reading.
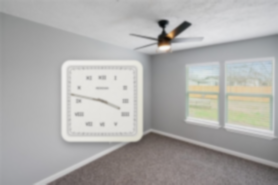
3:47
